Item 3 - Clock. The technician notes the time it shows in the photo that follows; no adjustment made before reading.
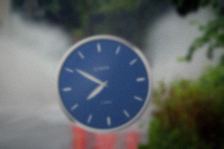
7:51
